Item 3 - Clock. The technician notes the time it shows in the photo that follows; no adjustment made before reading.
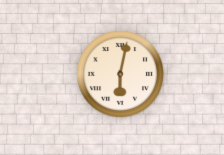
6:02
